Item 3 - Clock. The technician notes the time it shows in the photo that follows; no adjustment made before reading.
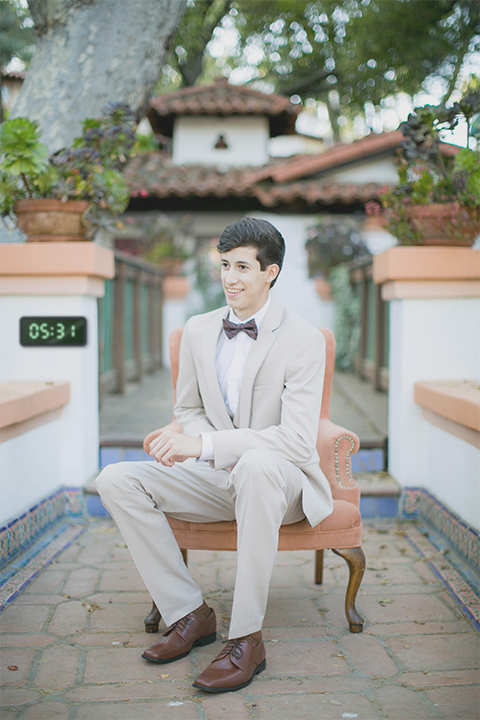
5:31
